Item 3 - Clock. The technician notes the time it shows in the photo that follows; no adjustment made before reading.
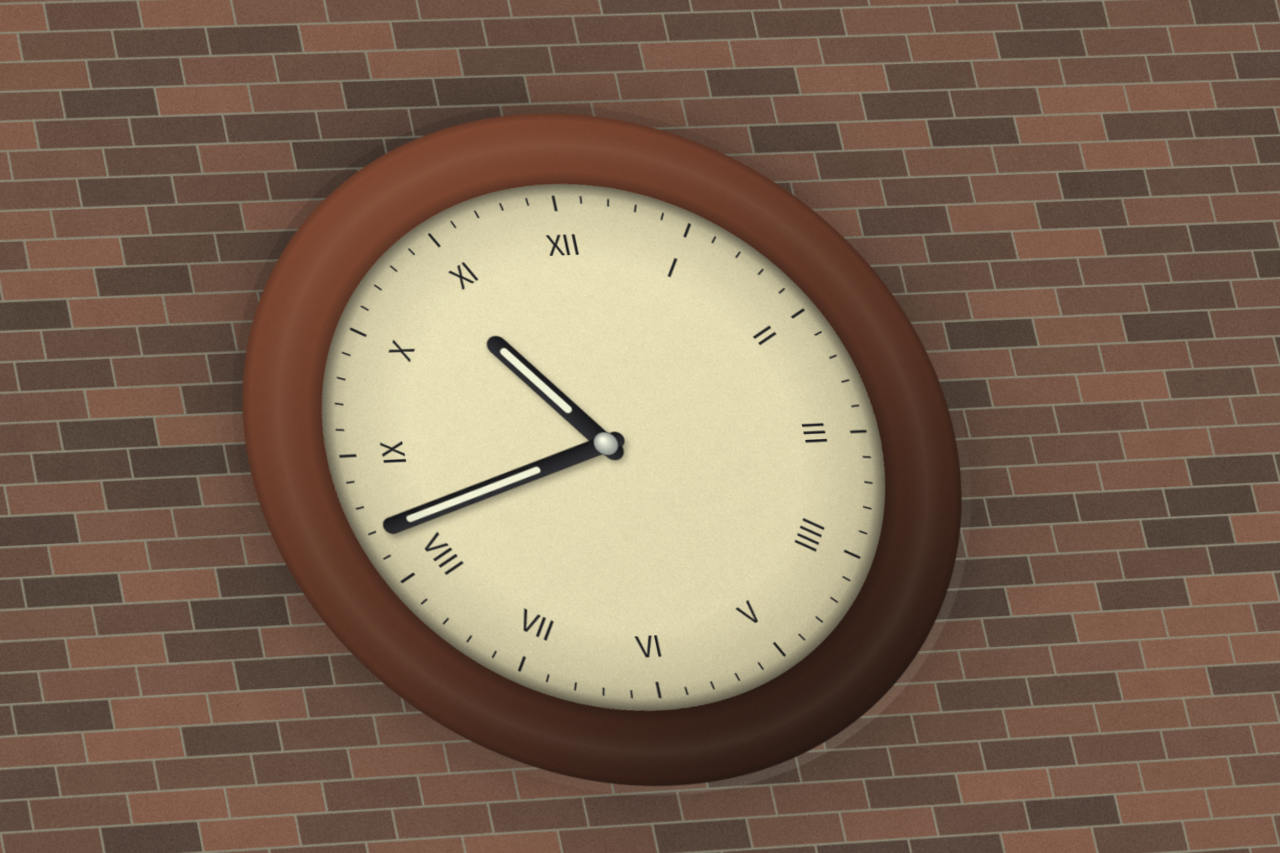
10:42
